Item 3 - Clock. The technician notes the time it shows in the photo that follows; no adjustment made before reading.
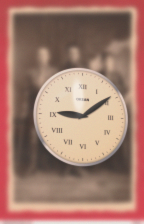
9:09
